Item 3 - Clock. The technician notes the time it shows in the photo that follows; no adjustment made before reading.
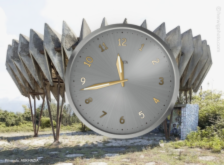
11:43
